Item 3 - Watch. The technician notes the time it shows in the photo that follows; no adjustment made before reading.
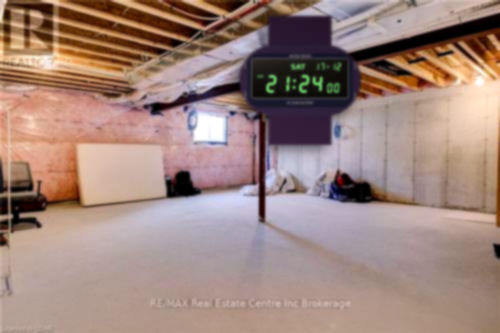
21:24
